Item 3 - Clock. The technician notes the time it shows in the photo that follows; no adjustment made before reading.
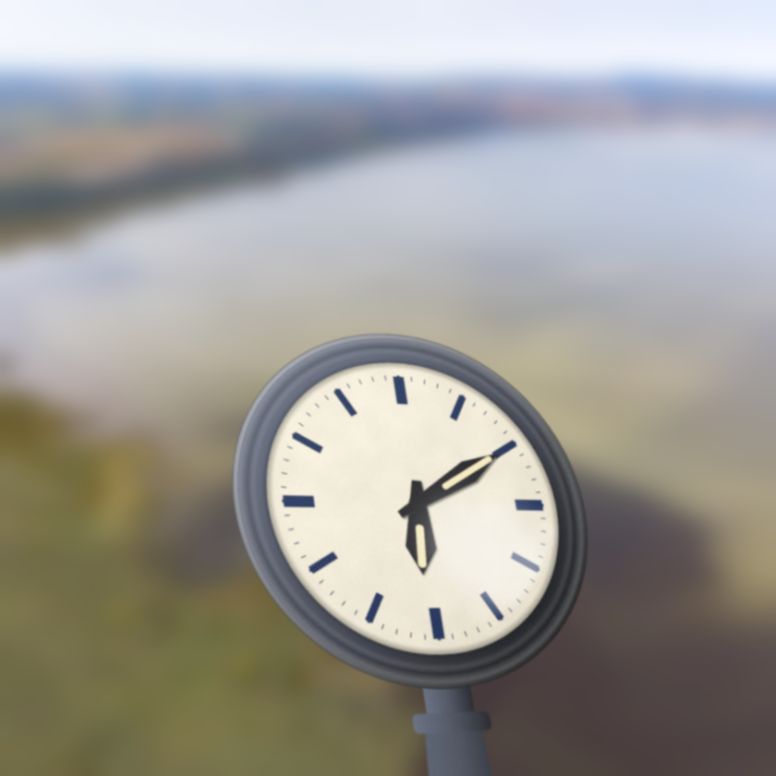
6:10
